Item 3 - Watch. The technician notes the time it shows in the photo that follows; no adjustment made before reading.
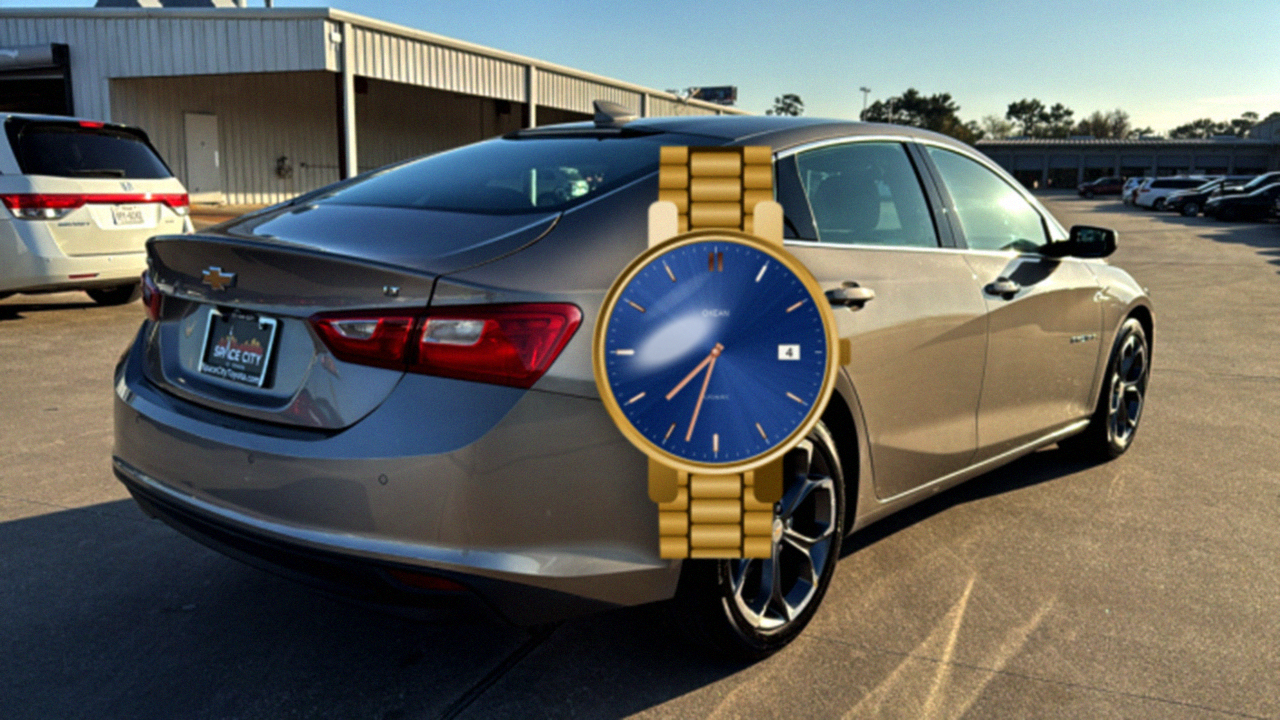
7:33
